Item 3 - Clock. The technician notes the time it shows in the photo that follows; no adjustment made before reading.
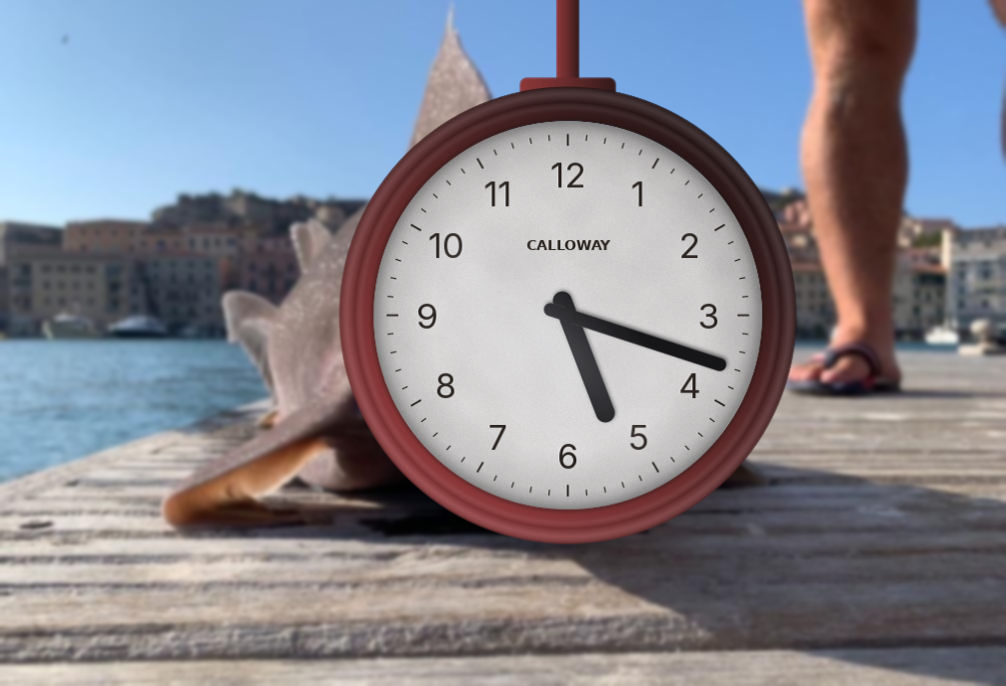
5:18
